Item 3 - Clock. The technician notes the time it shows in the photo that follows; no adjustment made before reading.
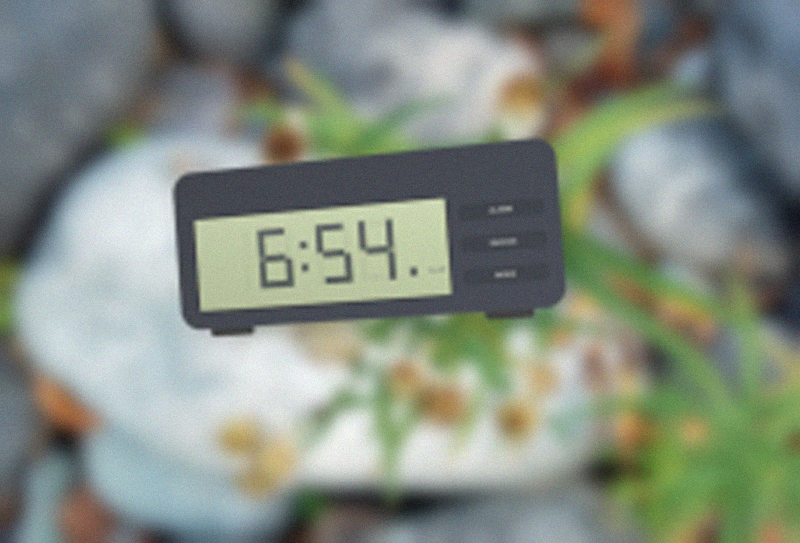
6:54
